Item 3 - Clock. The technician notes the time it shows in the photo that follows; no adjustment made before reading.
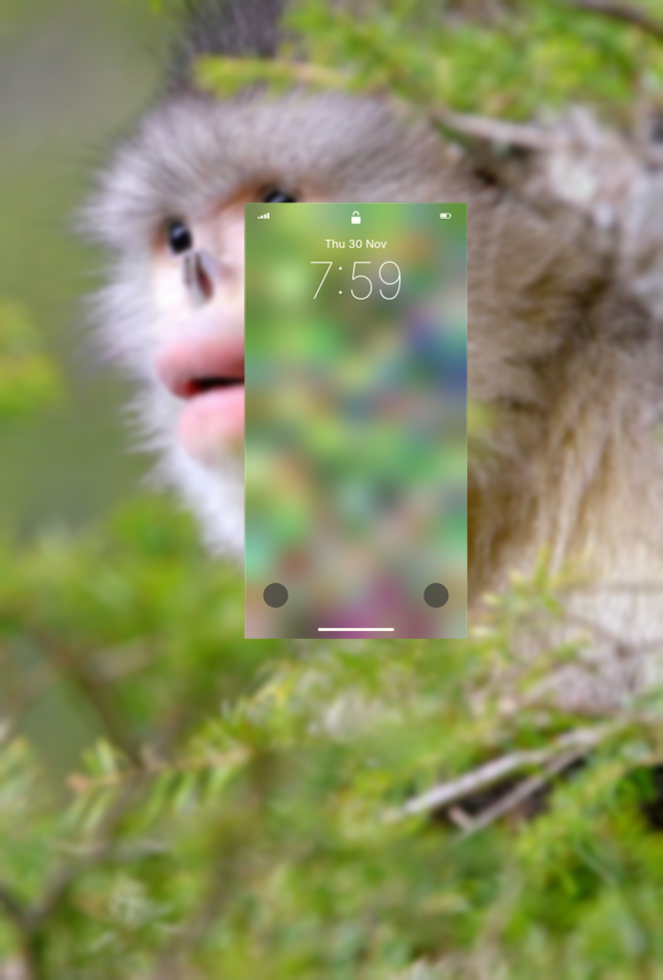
7:59
